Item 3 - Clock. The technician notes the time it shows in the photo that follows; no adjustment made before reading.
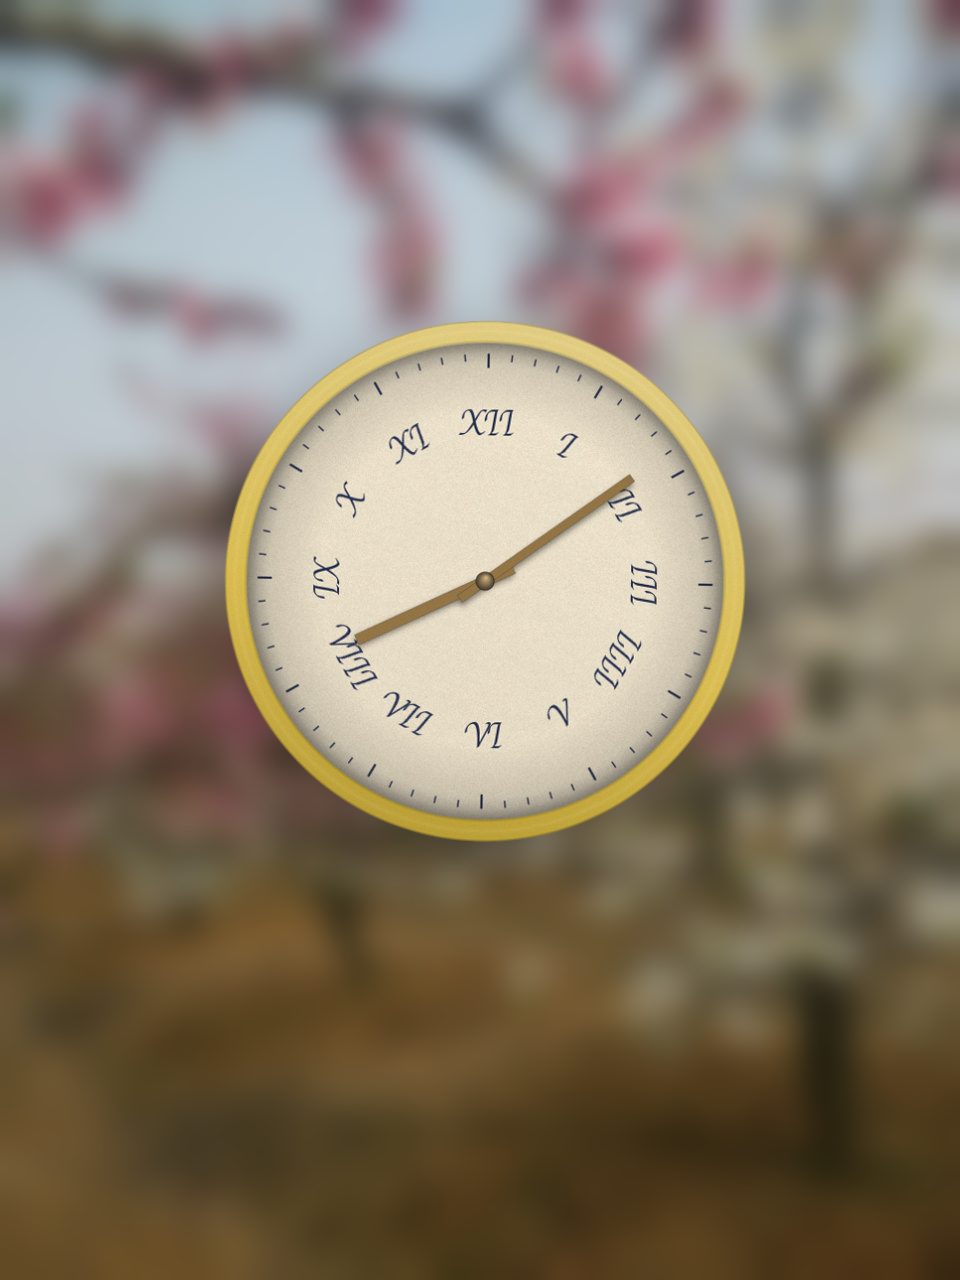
8:09
